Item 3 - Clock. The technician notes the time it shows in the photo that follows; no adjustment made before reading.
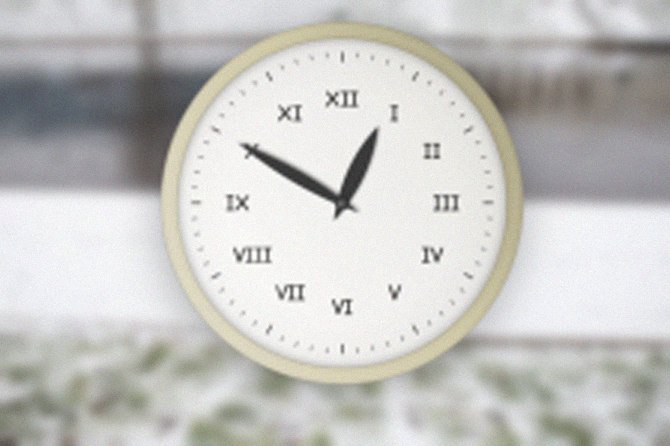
12:50
